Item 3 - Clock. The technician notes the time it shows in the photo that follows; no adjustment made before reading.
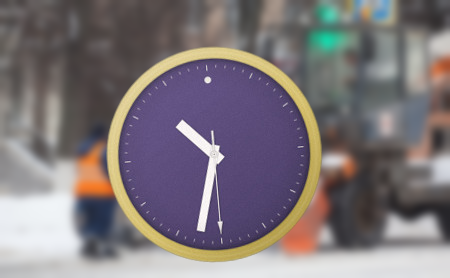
10:32:30
